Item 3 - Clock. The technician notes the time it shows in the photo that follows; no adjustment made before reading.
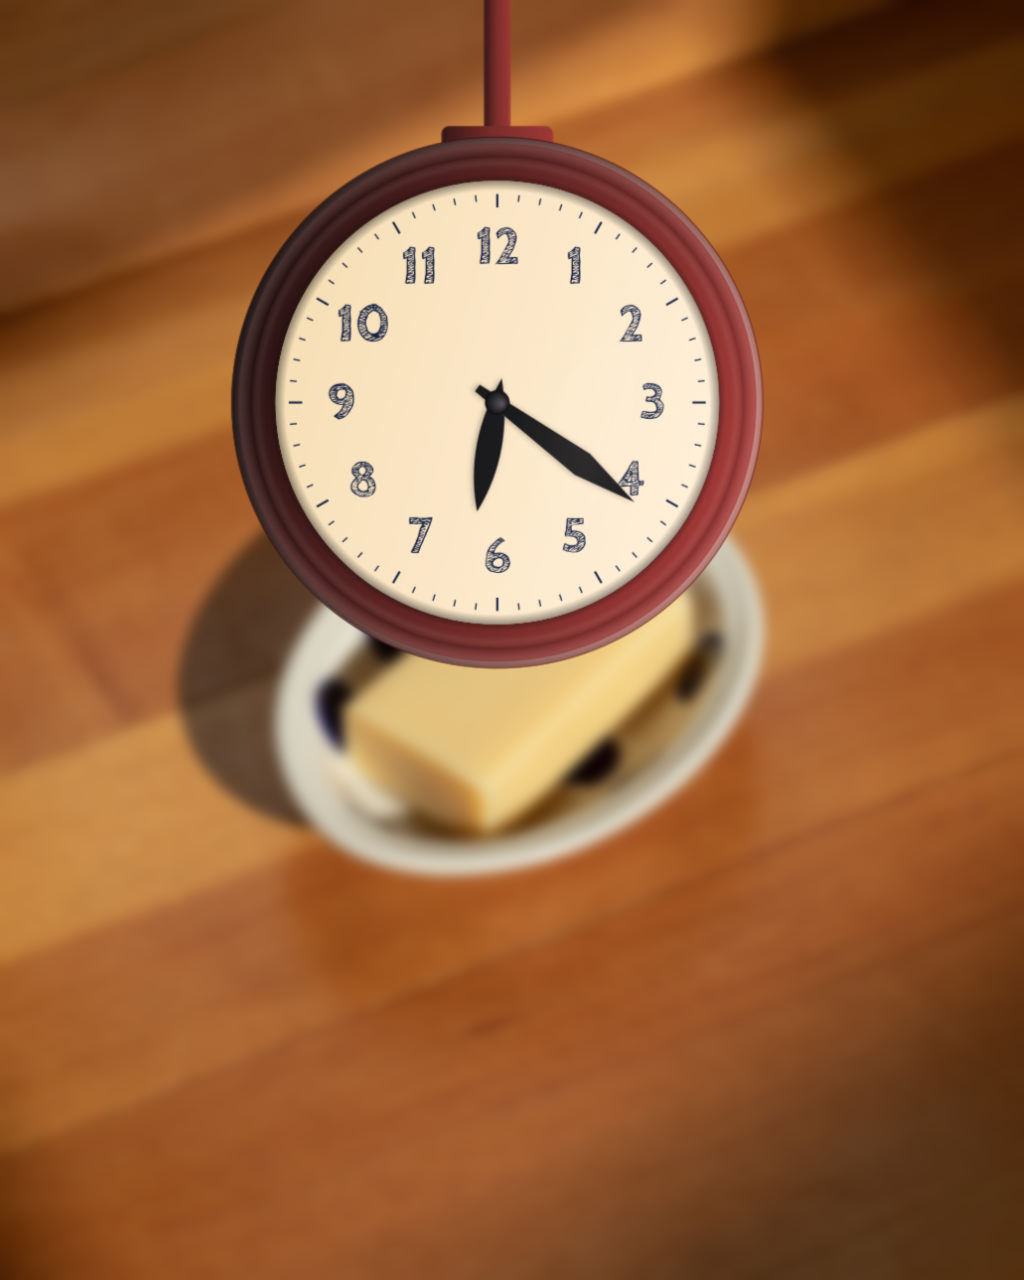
6:21
